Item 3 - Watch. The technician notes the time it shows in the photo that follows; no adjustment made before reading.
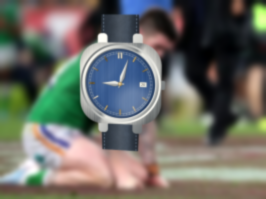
9:03
